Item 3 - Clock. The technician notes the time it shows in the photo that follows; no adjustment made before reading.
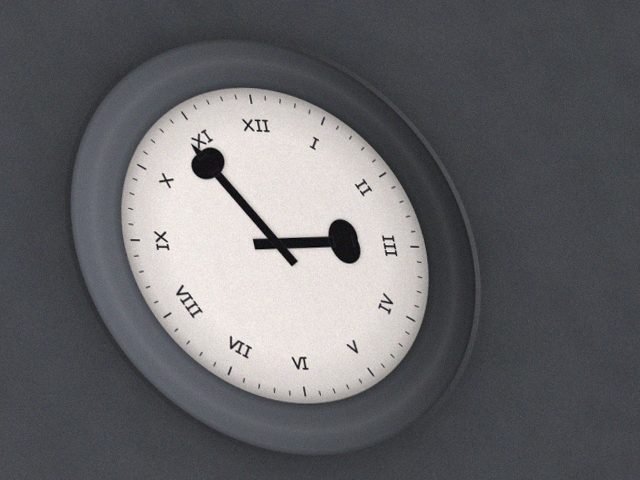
2:54
